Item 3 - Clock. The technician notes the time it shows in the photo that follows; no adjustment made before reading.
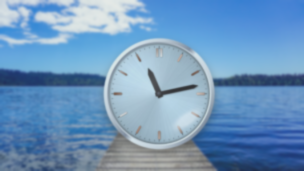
11:13
